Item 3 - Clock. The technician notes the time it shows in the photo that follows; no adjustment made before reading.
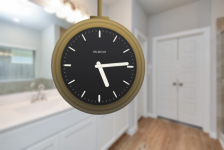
5:14
